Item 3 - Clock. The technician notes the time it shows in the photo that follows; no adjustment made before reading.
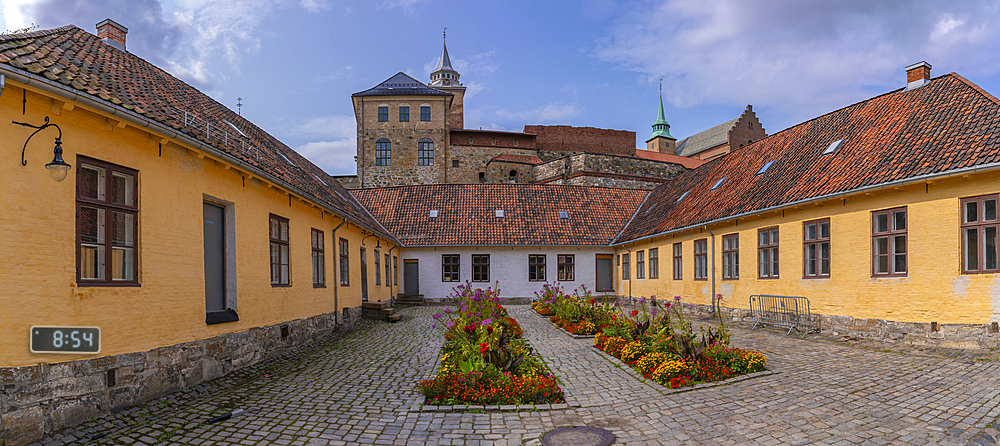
8:54
